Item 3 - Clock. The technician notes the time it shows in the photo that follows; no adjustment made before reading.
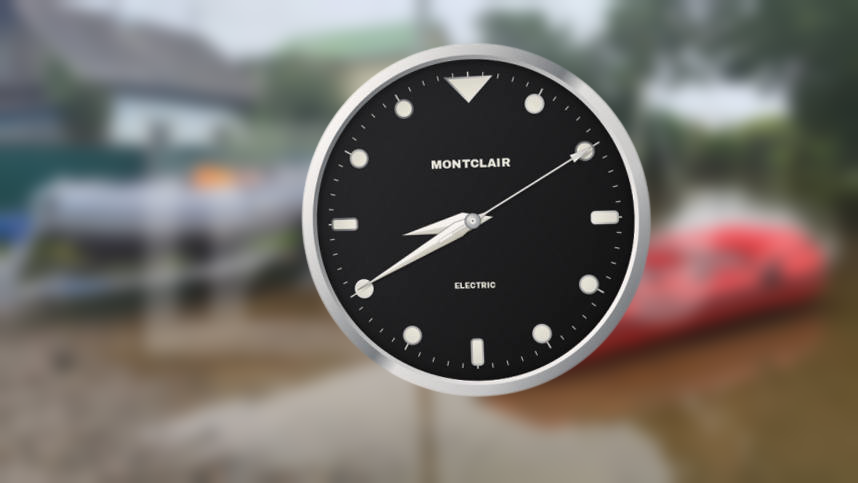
8:40:10
